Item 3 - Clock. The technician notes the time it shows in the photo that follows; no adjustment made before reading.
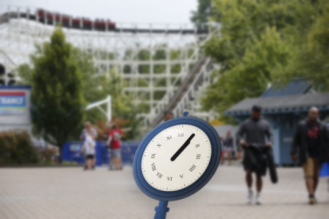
1:05
